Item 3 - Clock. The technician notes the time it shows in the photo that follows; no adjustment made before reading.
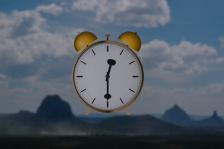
12:30
